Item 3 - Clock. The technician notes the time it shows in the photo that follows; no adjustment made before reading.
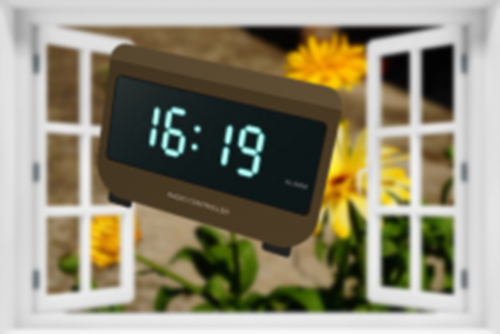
16:19
